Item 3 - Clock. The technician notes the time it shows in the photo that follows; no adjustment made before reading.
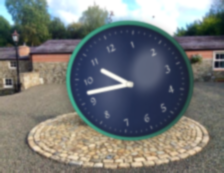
10:47
